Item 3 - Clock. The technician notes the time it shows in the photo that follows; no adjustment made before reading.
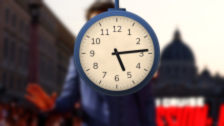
5:14
